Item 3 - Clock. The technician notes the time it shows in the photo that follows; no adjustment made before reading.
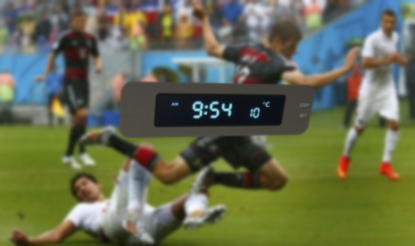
9:54
